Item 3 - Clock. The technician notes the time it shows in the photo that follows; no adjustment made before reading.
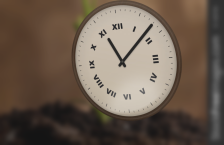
11:08
